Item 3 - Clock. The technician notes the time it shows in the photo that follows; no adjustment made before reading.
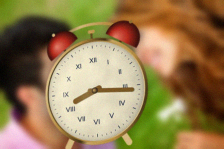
8:16
